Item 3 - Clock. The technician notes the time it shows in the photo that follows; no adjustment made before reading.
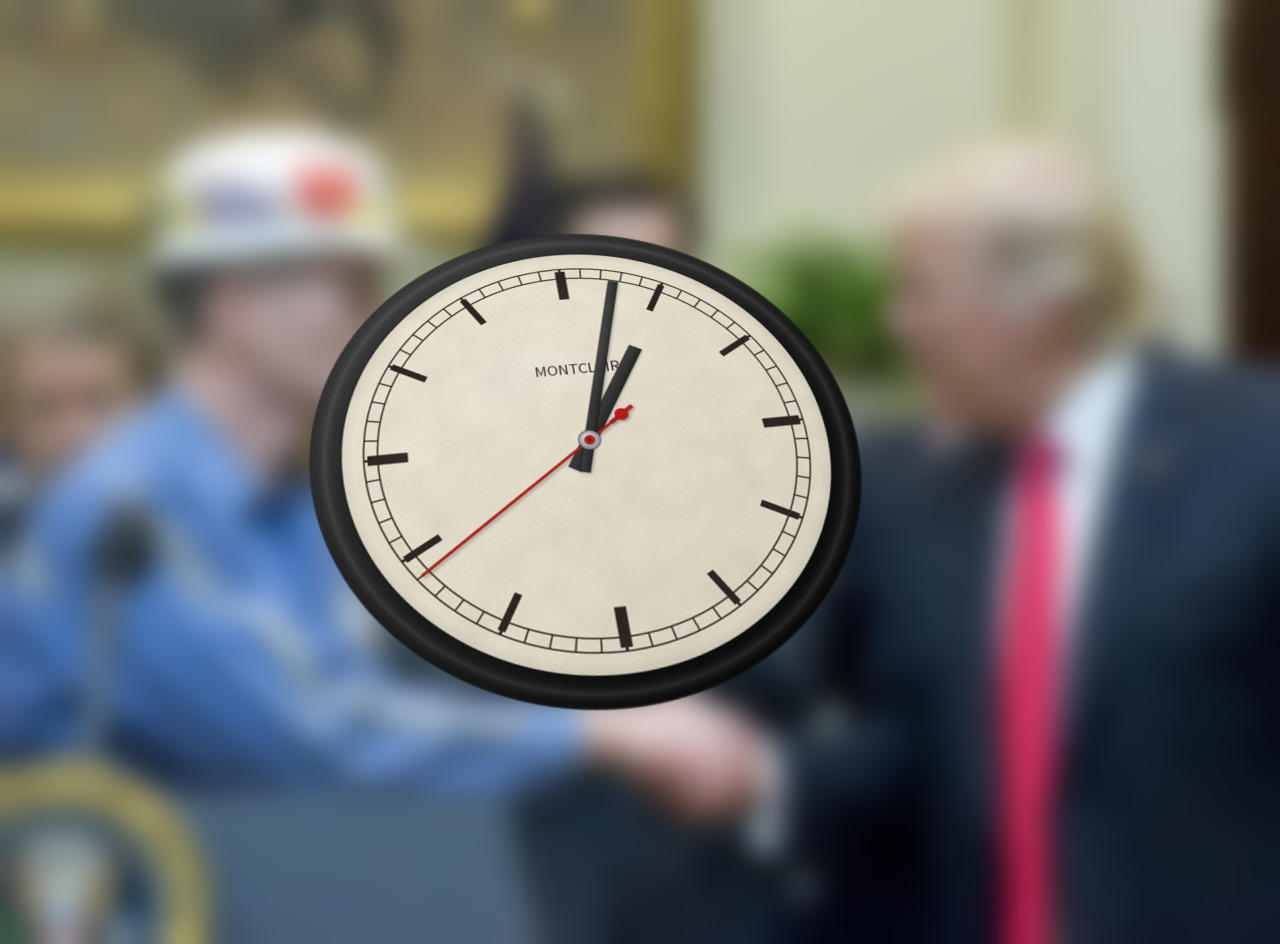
1:02:39
